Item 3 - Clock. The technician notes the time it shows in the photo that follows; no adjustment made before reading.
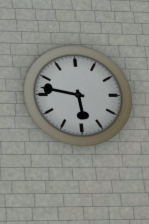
5:47
